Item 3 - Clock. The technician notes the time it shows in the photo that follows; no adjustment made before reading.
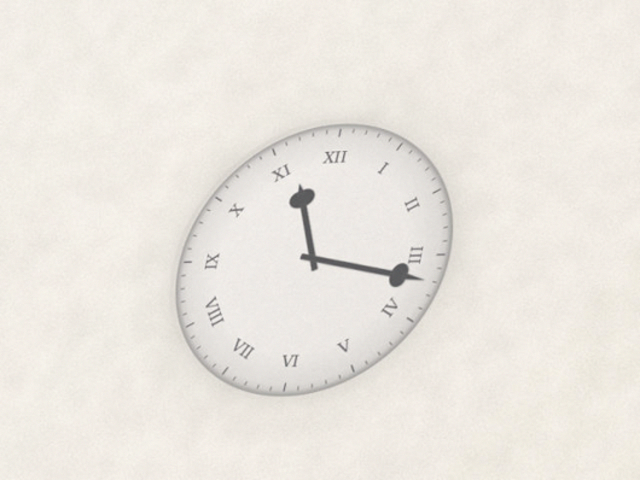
11:17
